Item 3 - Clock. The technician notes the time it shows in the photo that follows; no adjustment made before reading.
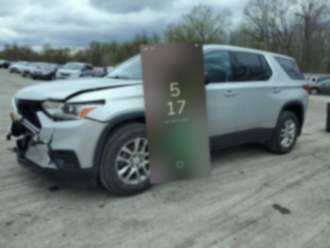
5:17
